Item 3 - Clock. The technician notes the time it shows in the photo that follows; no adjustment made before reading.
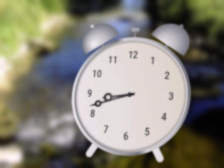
8:42
